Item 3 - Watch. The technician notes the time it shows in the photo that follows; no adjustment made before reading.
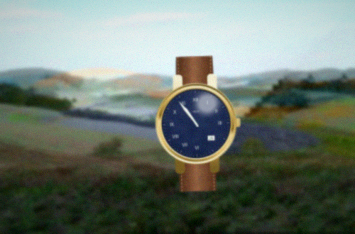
10:54
